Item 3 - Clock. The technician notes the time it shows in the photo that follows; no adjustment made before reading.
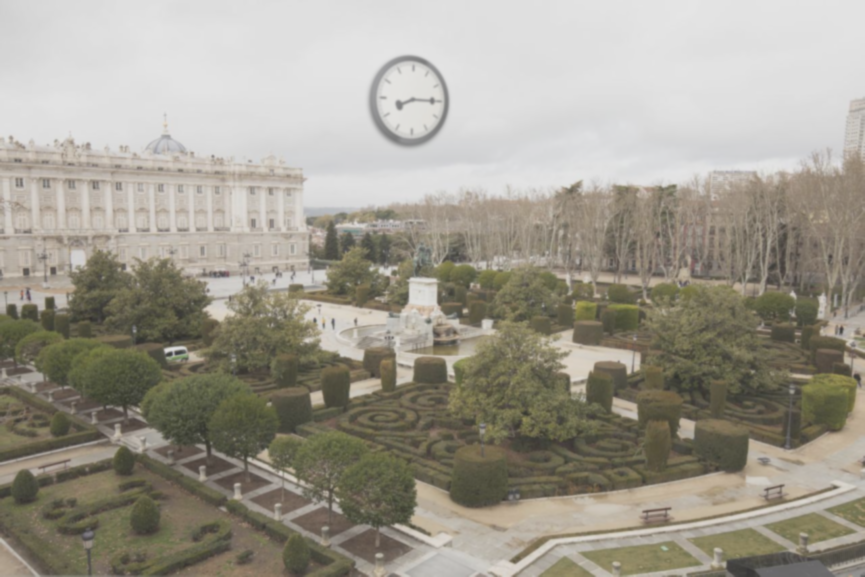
8:15
